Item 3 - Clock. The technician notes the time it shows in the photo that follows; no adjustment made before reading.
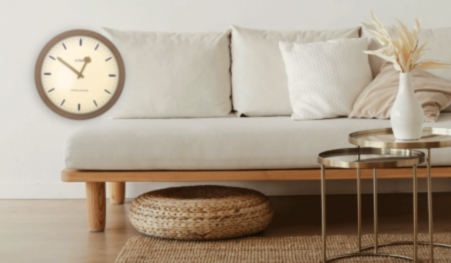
12:51
